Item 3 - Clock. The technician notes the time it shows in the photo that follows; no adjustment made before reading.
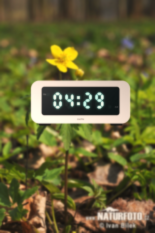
4:29
